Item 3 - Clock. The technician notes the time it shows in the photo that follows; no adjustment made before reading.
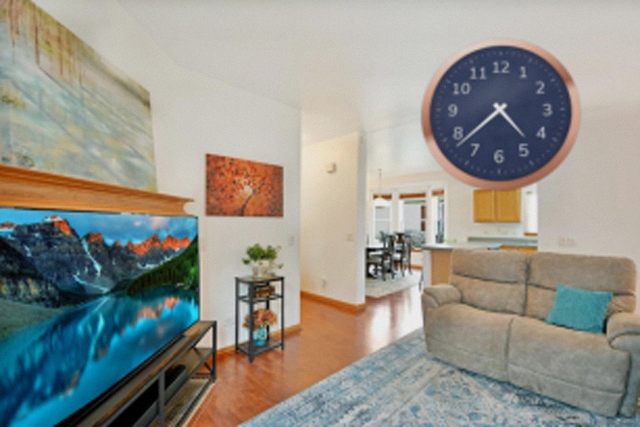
4:38
